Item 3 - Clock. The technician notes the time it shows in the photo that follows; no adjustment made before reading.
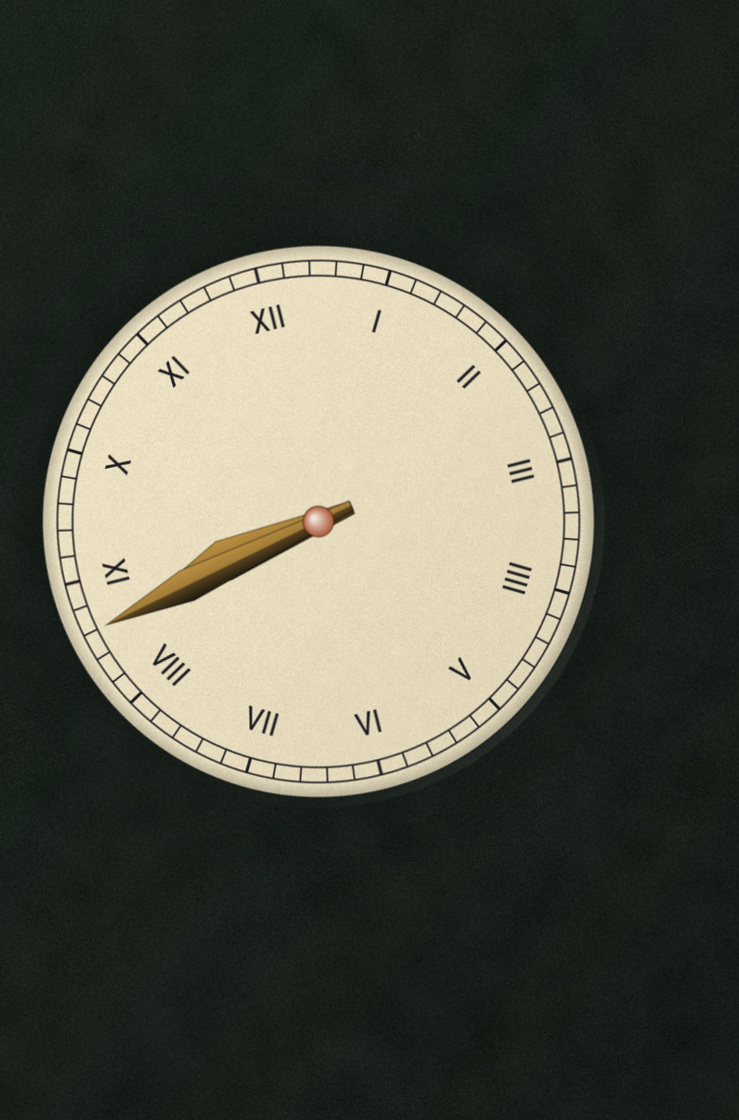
8:43
